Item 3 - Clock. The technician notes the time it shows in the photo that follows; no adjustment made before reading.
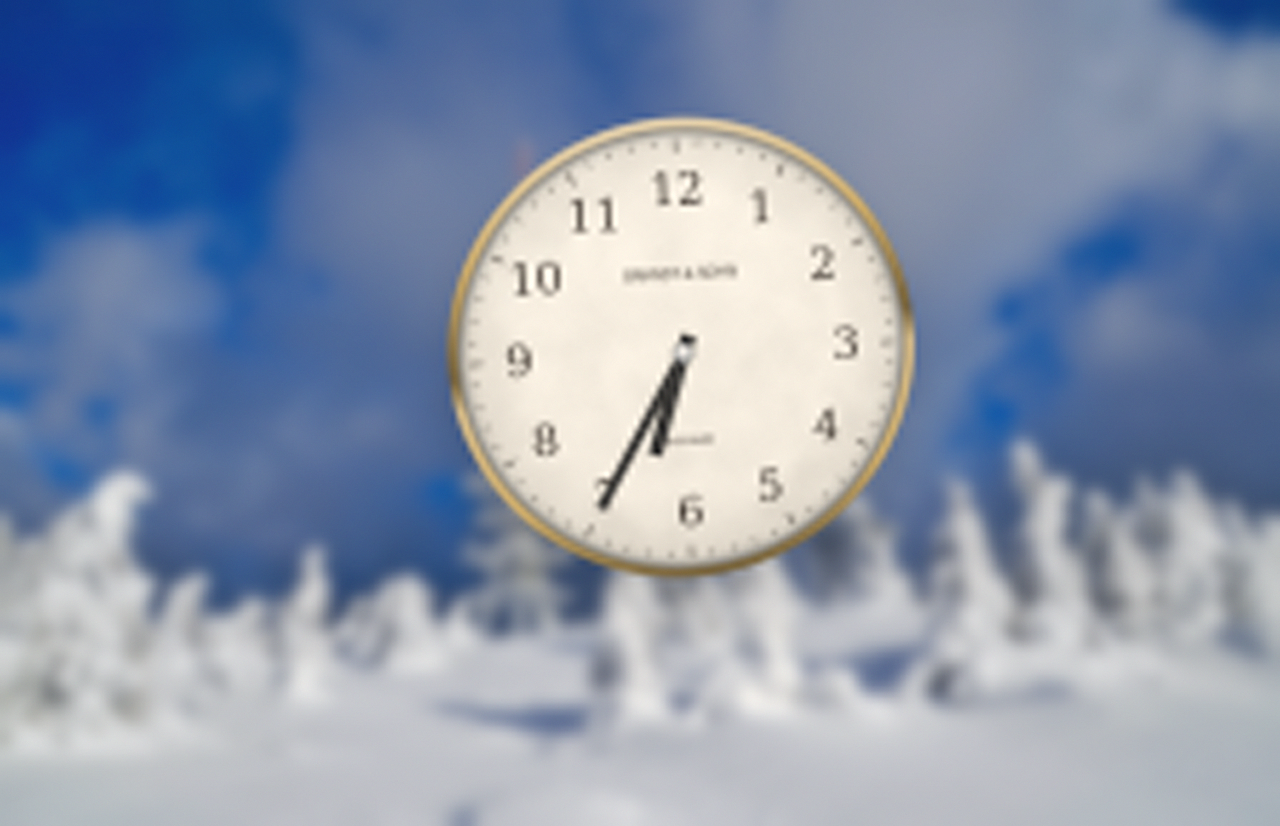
6:35
